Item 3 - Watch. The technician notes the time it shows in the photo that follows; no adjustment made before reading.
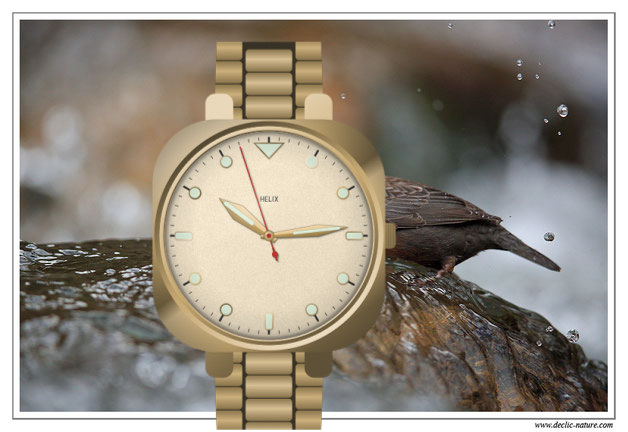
10:13:57
